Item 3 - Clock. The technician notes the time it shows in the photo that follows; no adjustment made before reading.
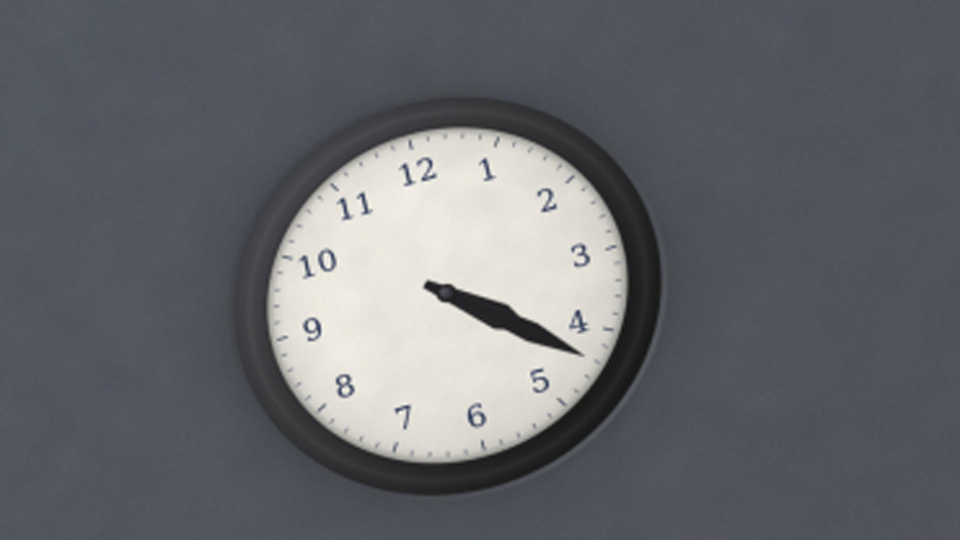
4:22
